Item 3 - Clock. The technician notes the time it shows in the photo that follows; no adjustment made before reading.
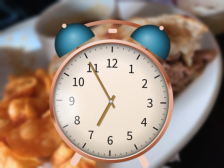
6:55
